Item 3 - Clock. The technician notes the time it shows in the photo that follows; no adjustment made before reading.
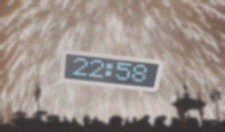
22:58
